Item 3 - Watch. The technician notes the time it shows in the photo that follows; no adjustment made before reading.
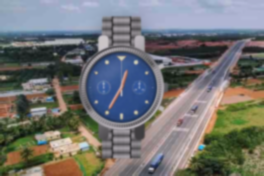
12:35
